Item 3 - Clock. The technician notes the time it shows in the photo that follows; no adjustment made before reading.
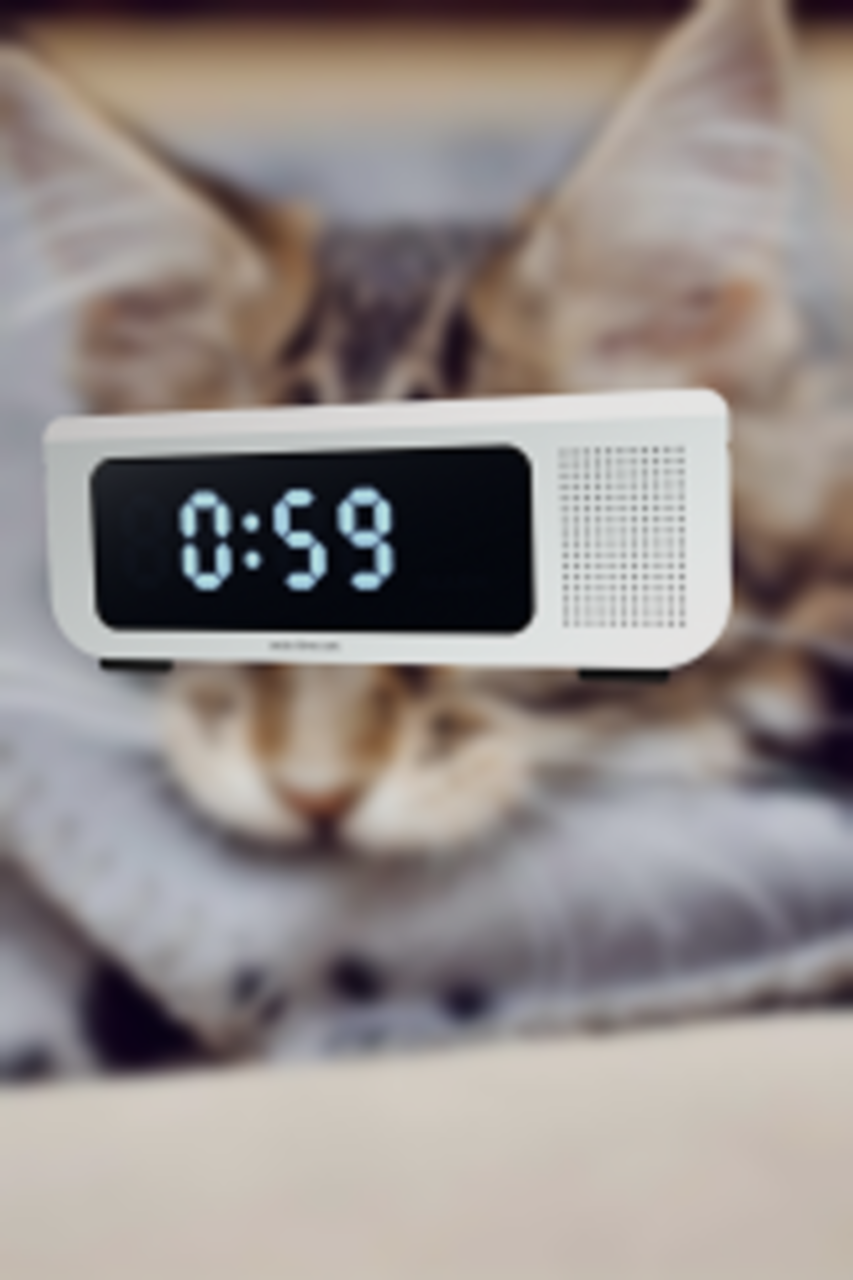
0:59
